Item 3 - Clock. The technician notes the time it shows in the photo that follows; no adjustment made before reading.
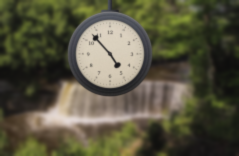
4:53
